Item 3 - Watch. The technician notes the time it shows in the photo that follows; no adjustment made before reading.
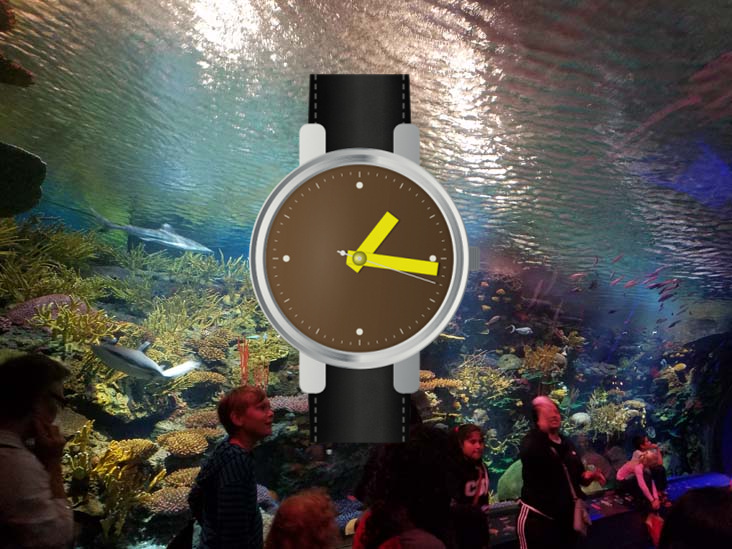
1:16:18
